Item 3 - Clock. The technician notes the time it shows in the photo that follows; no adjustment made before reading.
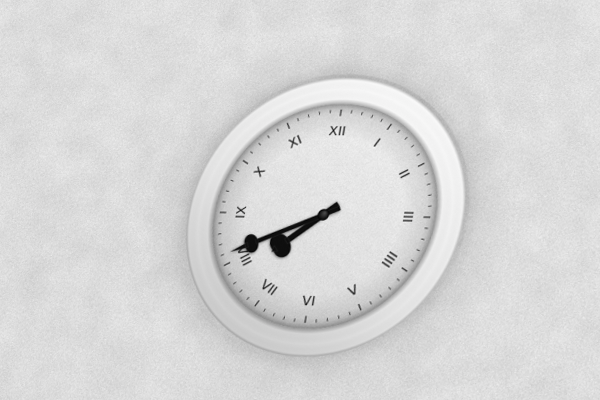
7:41
